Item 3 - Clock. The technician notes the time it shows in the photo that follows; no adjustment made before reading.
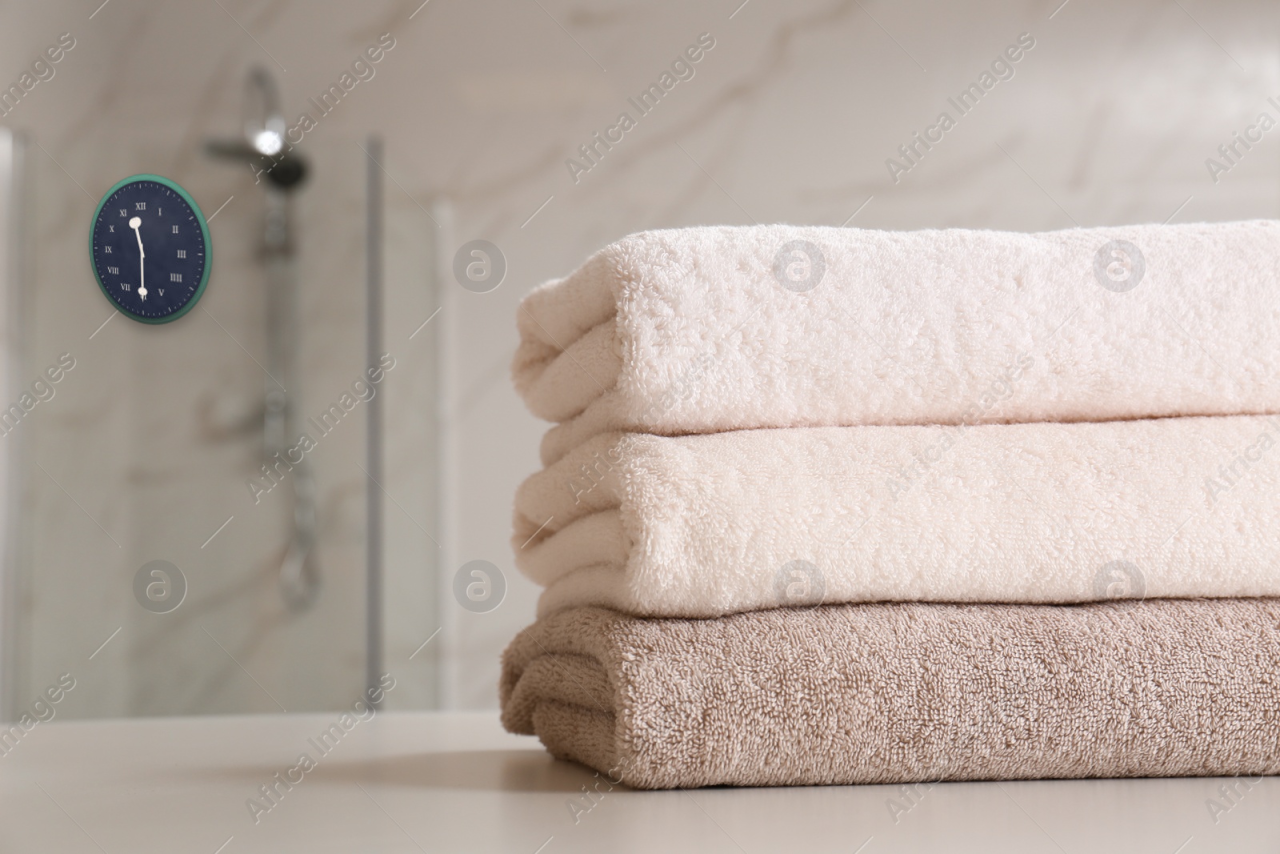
11:30
